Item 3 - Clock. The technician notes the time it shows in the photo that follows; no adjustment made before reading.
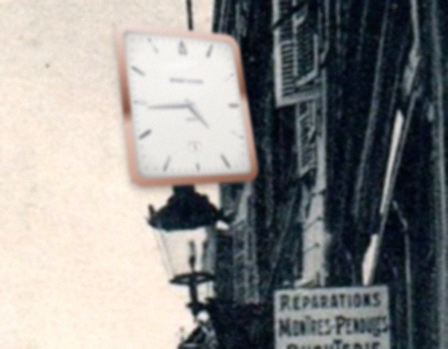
4:44
